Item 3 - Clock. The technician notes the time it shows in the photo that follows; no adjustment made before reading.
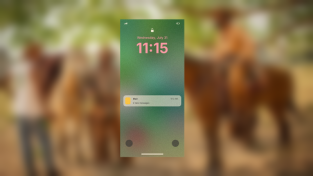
11:15
